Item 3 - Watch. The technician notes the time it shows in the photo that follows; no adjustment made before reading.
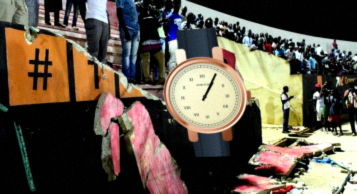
1:05
